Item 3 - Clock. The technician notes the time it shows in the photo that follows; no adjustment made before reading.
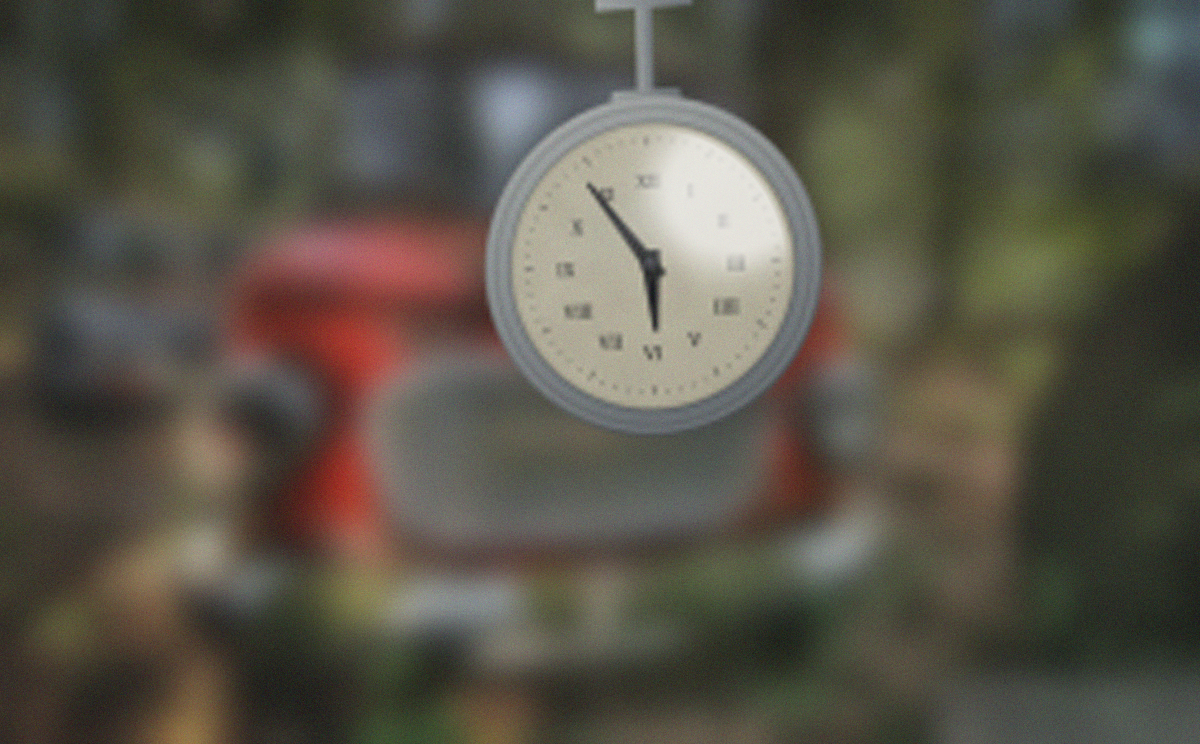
5:54
